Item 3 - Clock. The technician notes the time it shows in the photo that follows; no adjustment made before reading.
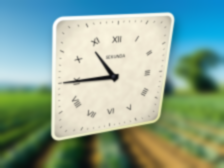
10:45
